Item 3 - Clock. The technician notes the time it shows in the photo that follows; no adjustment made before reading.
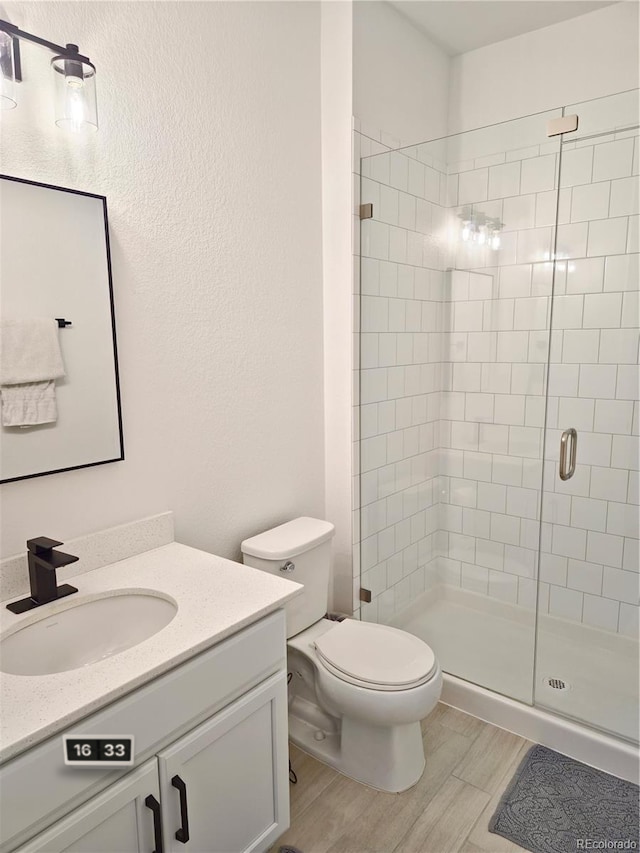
16:33
